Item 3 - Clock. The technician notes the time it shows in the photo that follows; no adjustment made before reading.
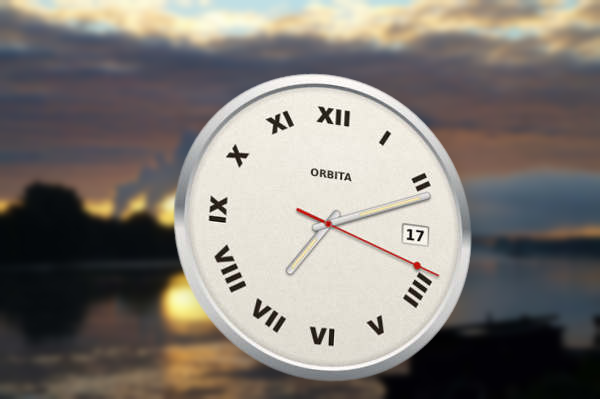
7:11:18
